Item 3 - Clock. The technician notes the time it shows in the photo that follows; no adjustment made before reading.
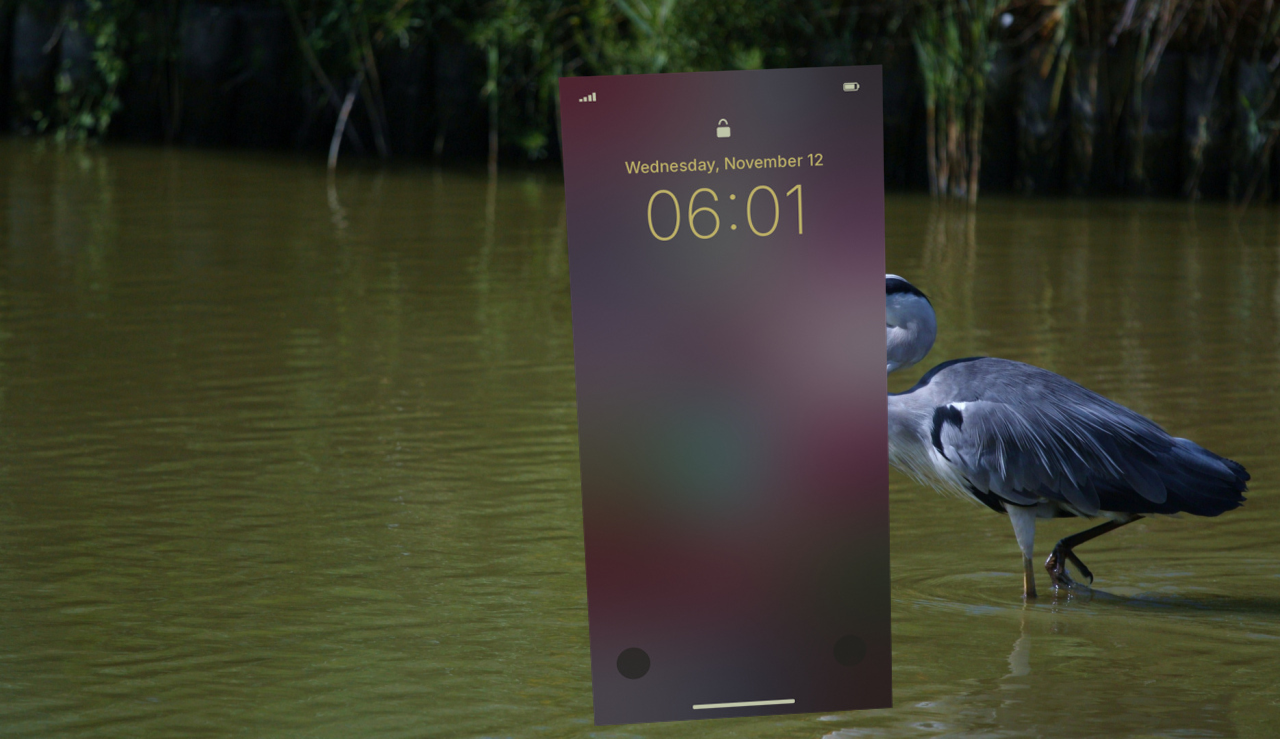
6:01
